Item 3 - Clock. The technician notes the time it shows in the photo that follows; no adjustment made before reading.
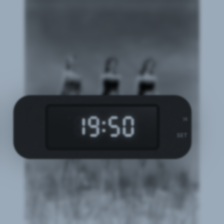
19:50
